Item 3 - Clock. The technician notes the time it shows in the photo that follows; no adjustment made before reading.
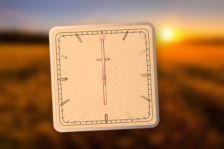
6:00
